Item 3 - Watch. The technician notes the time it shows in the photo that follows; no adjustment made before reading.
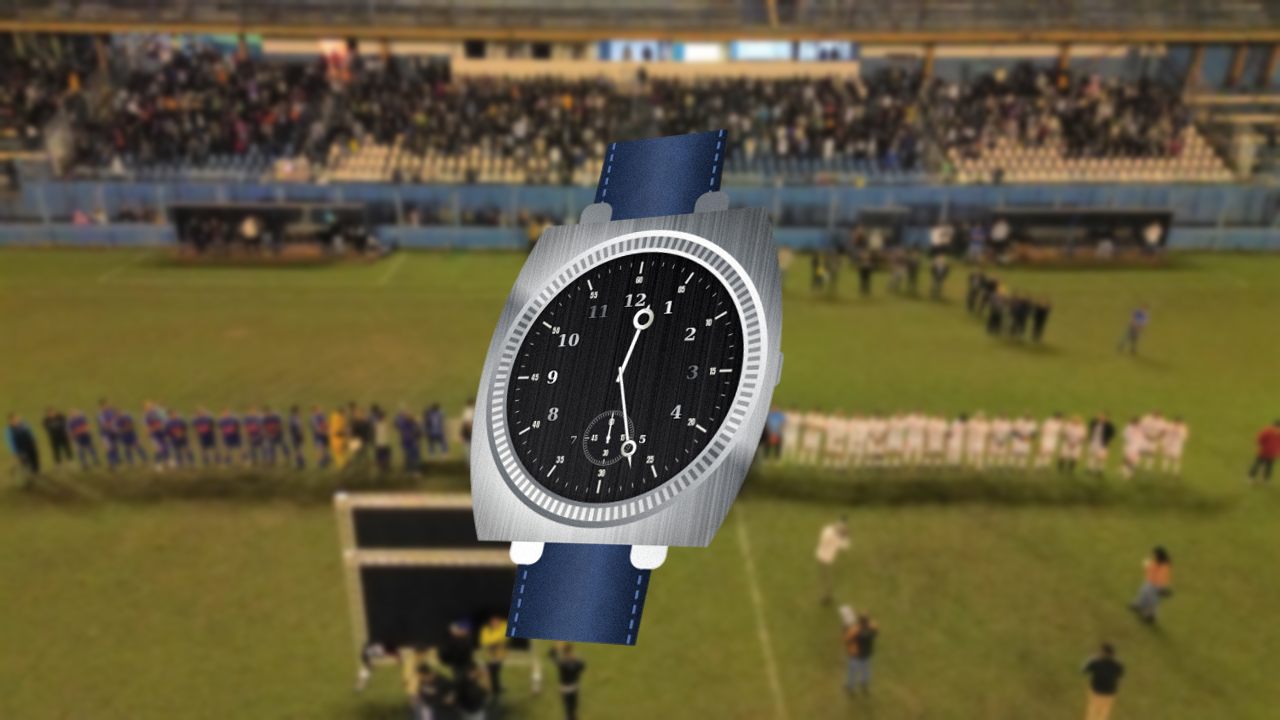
12:27
